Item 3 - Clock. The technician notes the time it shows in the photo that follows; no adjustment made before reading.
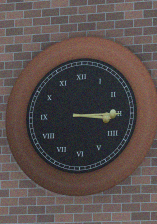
3:15
